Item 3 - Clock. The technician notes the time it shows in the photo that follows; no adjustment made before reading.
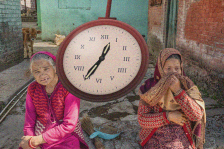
12:35
